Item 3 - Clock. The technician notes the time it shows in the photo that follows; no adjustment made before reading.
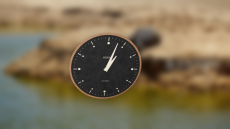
1:03
